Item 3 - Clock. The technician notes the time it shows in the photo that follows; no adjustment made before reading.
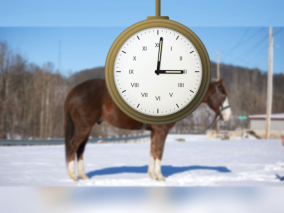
3:01
